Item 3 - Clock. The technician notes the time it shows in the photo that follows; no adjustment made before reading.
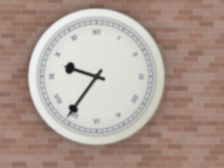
9:36
